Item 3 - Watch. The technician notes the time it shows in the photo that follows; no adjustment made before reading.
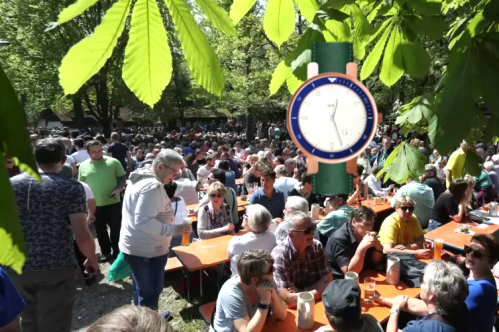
12:27
